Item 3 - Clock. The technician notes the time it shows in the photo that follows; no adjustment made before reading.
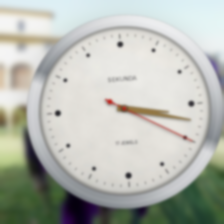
3:17:20
